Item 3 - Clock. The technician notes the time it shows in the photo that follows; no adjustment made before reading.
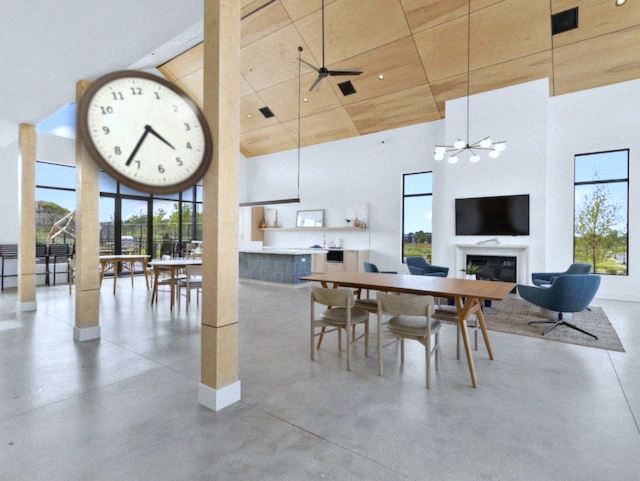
4:37
